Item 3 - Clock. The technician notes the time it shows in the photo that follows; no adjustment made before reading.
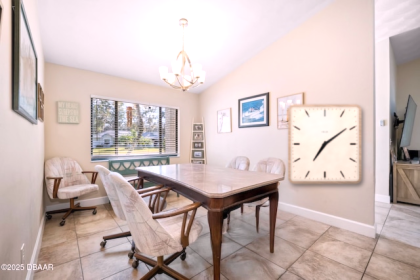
7:09
